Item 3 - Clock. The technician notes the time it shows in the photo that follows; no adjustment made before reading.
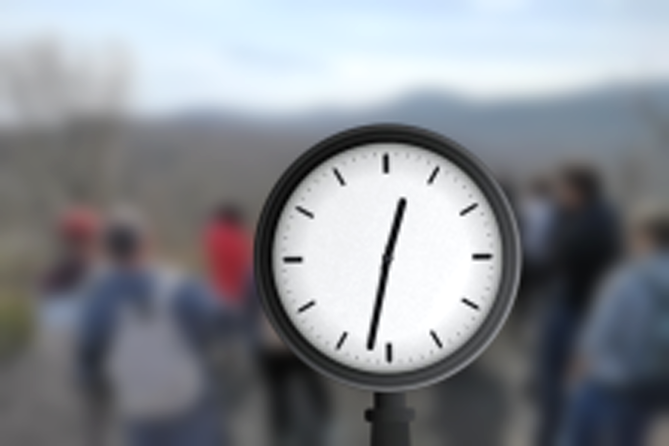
12:32
